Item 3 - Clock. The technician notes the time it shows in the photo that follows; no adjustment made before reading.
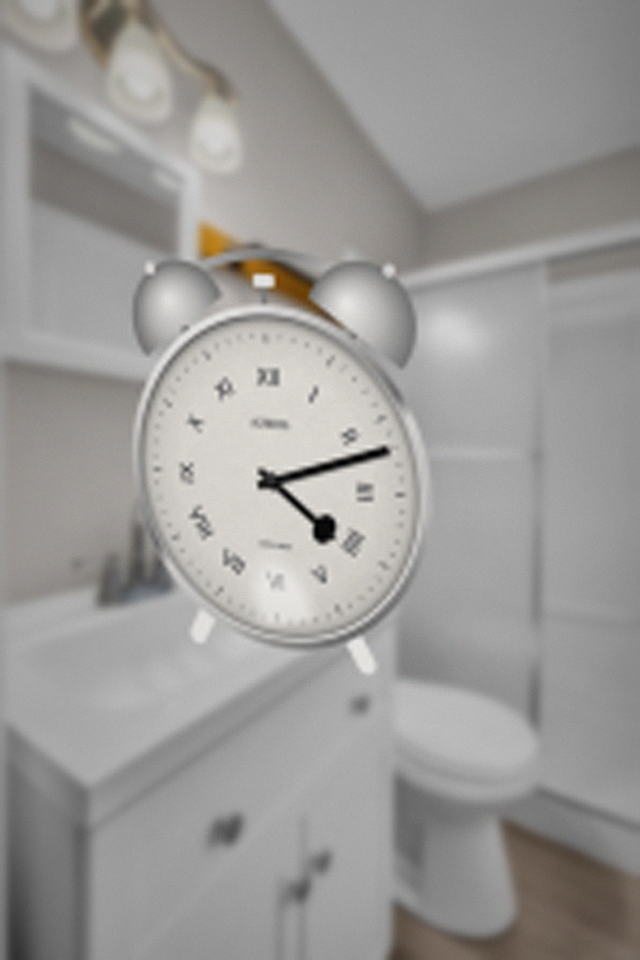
4:12
